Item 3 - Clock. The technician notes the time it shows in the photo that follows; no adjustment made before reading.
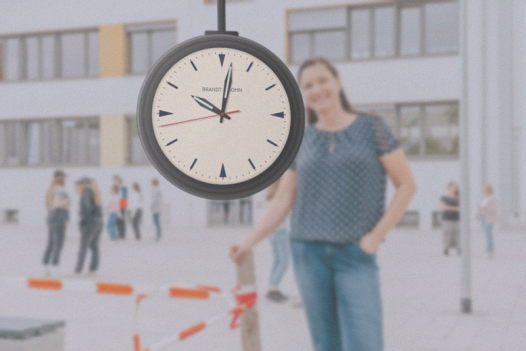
10:01:43
